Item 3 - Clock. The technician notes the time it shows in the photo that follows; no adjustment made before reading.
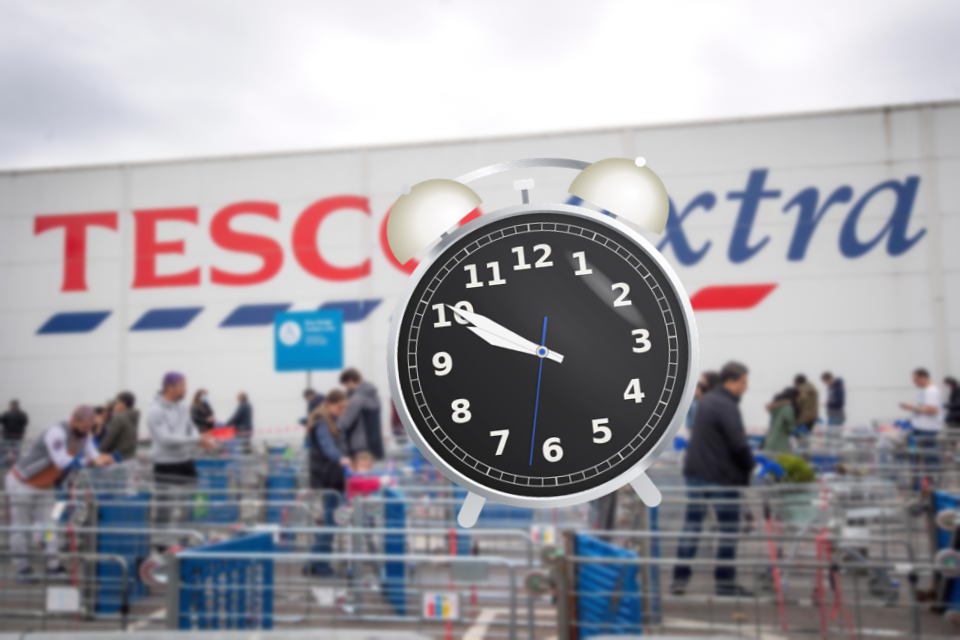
9:50:32
